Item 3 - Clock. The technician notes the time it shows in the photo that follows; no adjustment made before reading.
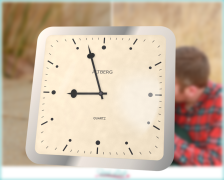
8:57
